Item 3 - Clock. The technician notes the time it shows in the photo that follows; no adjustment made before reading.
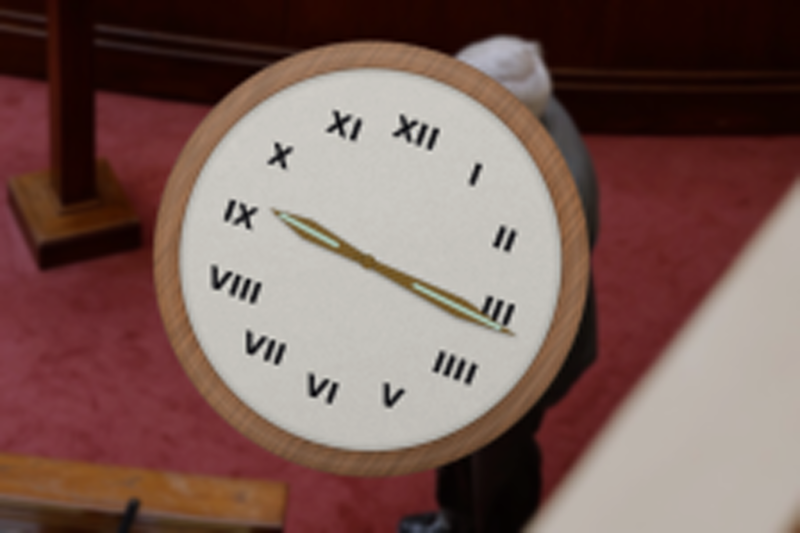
9:16
